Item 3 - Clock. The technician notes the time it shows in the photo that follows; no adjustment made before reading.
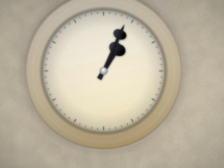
1:04
